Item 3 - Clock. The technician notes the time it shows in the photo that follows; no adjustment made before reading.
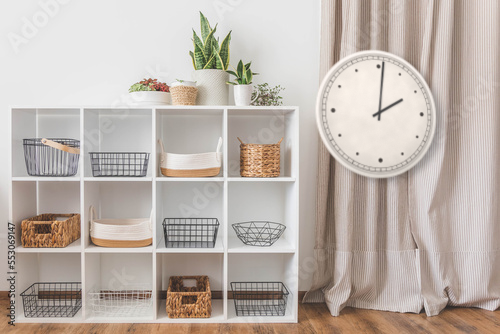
2:01
